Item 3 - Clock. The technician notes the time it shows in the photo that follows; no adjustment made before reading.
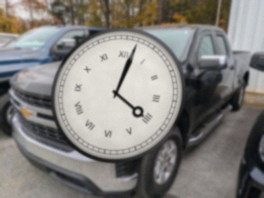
4:02
